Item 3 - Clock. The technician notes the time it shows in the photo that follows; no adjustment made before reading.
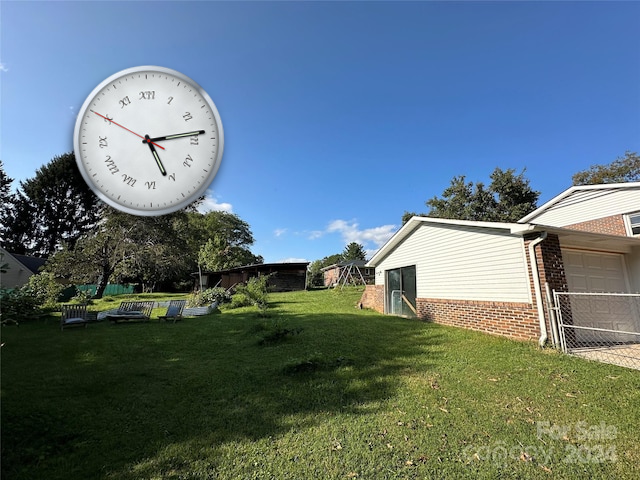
5:13:50
